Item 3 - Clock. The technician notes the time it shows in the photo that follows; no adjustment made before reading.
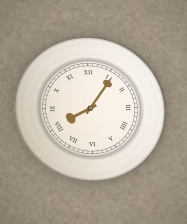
8:06
